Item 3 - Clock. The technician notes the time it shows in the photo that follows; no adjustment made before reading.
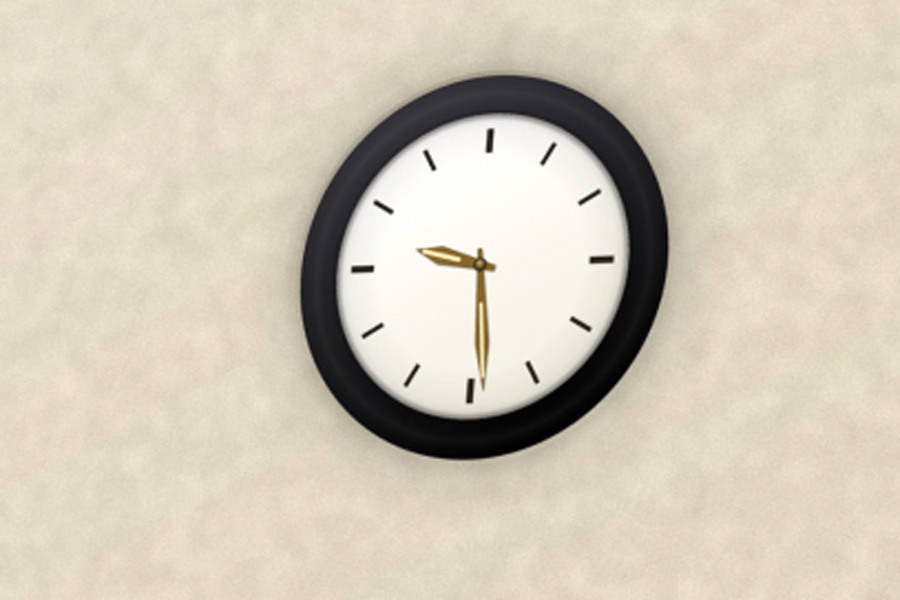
9:29
